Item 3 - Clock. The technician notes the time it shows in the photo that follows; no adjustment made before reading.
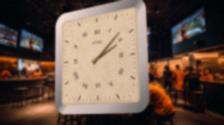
2:08
